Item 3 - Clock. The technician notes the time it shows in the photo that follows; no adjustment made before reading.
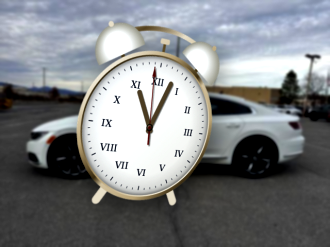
11:02:59
